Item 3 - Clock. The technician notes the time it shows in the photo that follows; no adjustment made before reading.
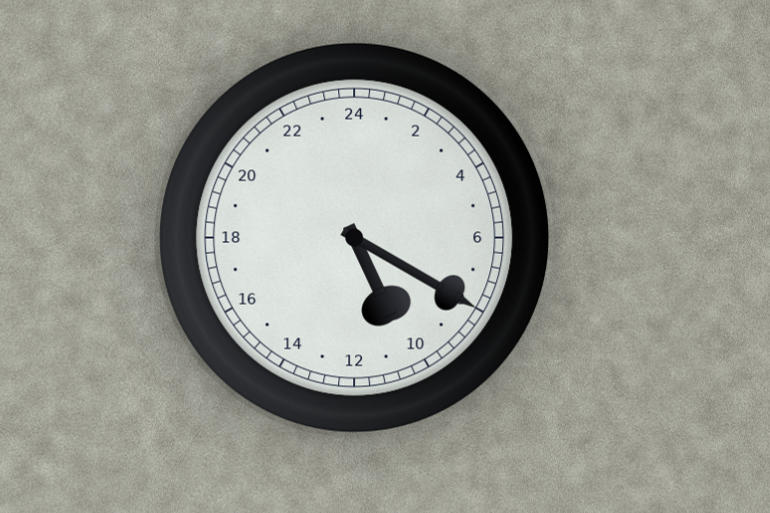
10:20
